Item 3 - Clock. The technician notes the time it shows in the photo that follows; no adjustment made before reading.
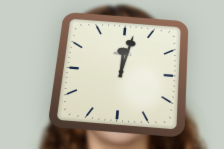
12:02
